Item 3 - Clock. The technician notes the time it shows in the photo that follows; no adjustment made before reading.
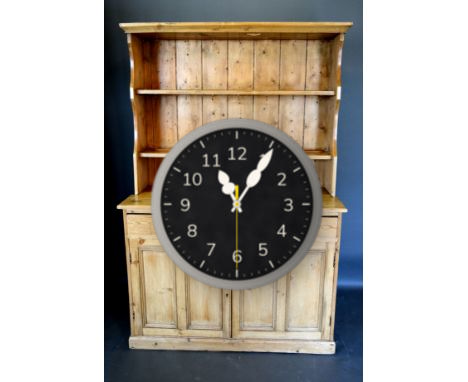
11:05:30
